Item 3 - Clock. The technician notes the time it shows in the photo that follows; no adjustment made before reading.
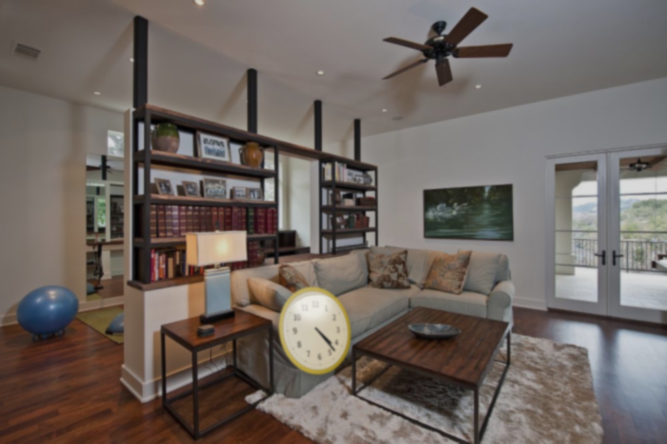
4:23
